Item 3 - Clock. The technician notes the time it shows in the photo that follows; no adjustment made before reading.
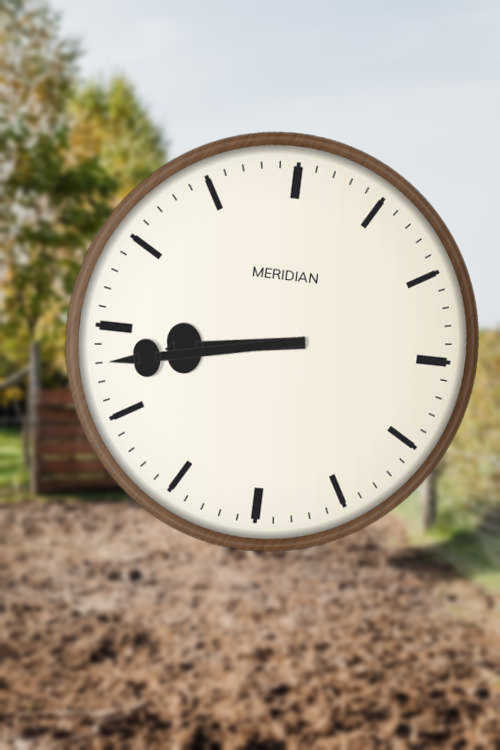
8:43
